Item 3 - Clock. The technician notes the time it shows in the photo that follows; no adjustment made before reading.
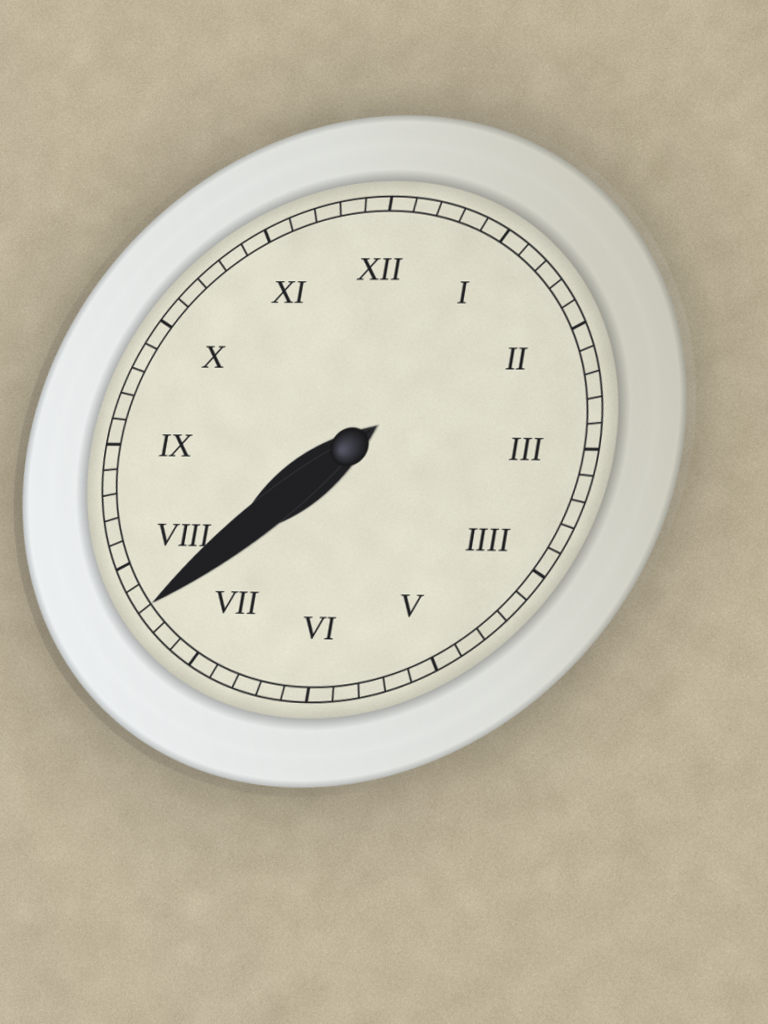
7:38
